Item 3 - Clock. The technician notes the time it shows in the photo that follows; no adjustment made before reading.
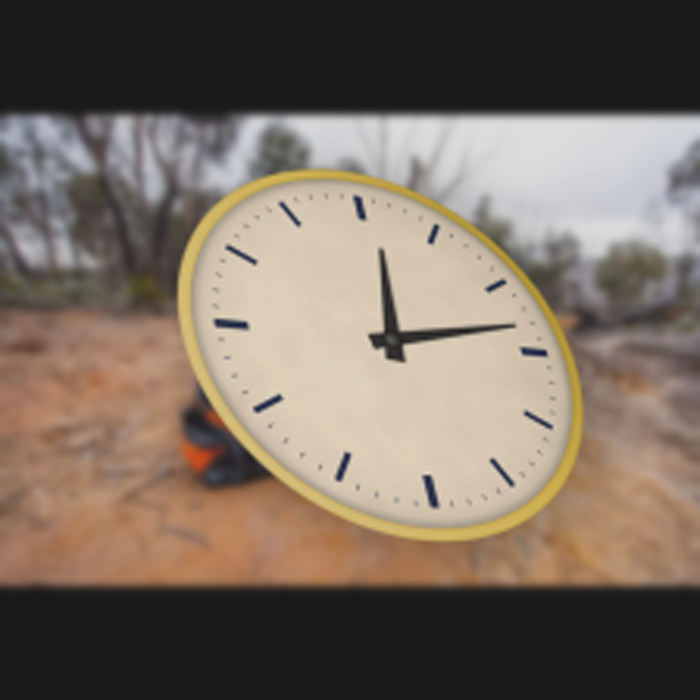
12:13
